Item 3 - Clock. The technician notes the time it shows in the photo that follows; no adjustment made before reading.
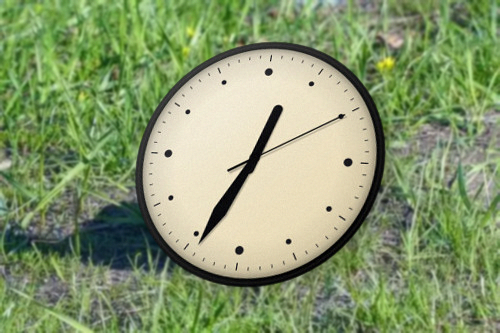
12:34:10
